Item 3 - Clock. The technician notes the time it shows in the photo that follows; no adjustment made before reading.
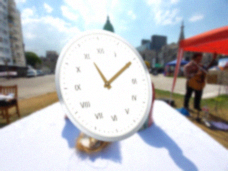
11:10
